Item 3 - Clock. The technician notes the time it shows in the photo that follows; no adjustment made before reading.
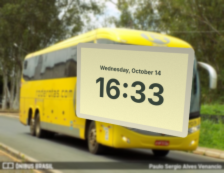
16:33
